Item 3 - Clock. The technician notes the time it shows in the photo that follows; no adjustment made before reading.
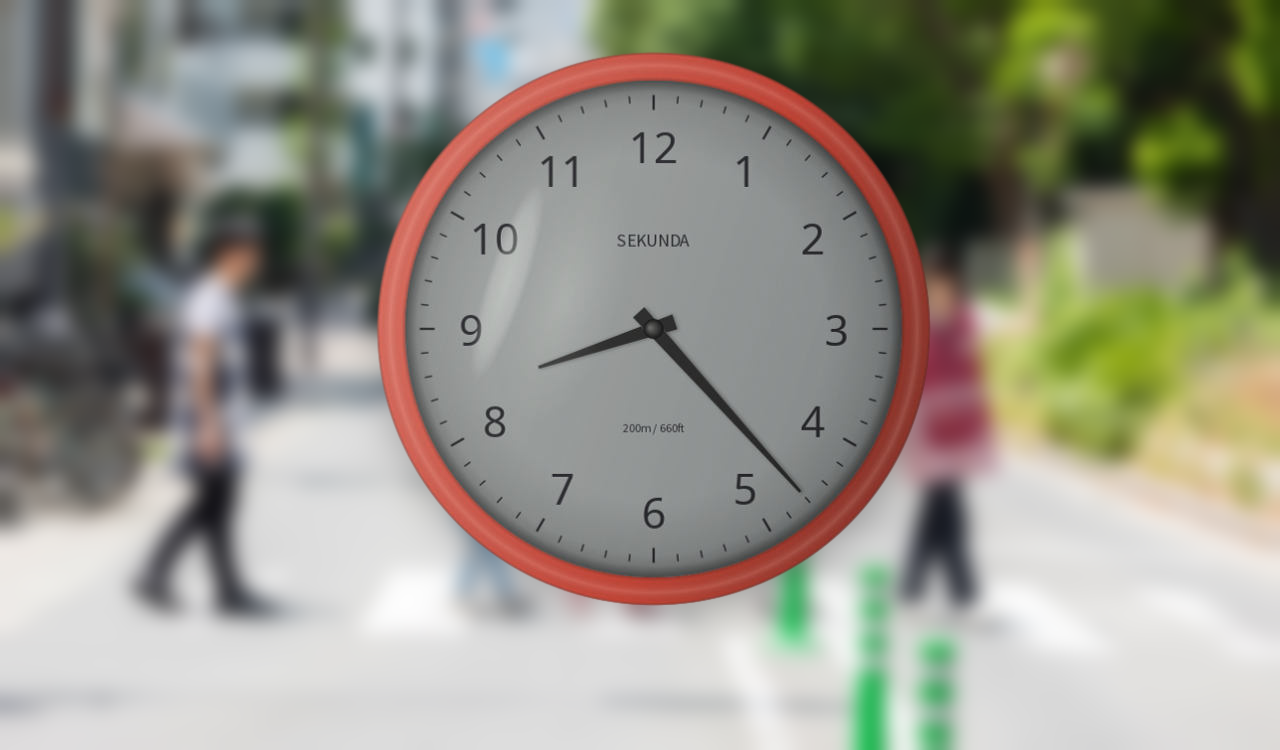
8:23
